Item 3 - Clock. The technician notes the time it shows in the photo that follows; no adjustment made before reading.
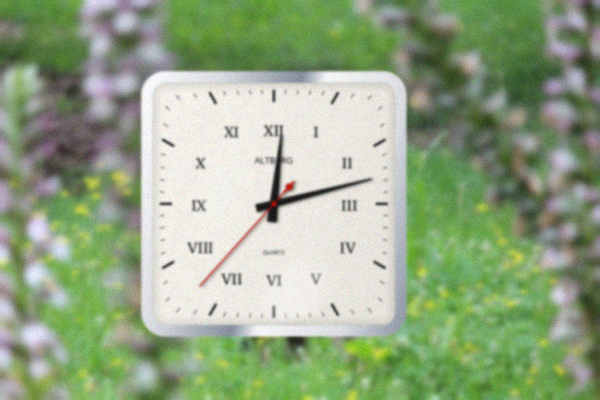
12:12:37
